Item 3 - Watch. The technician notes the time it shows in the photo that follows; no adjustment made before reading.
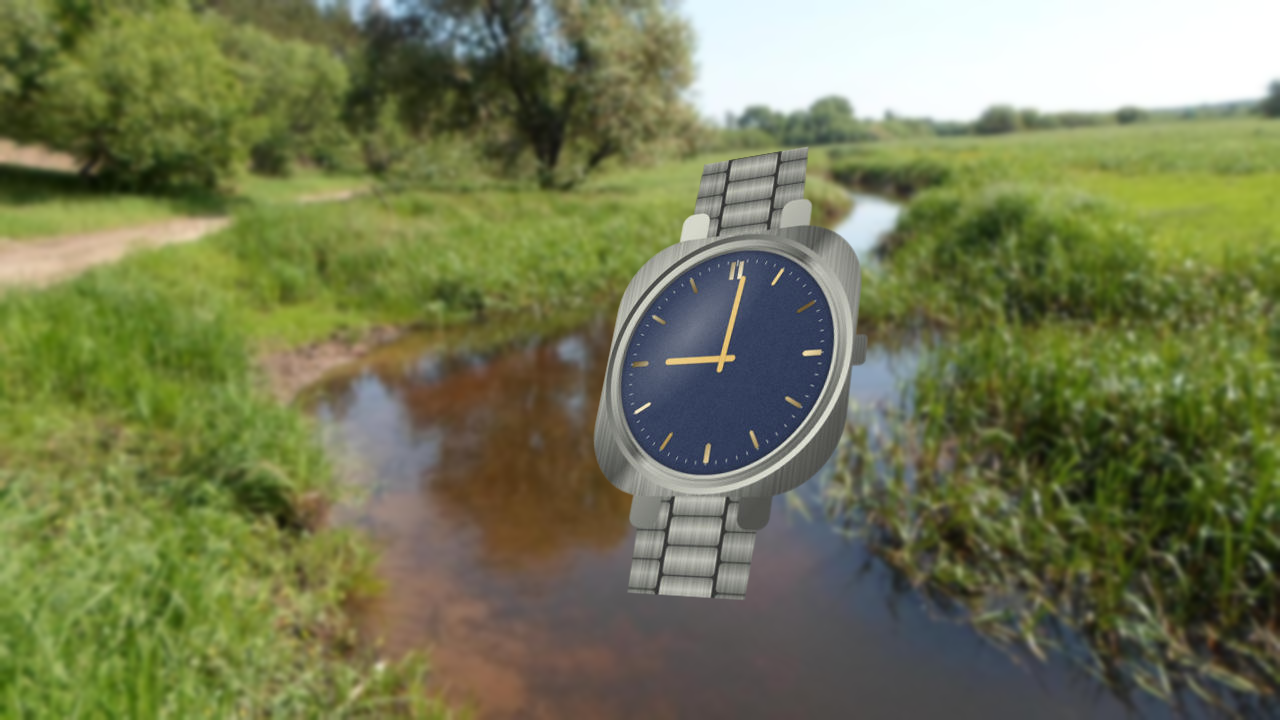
9:01
